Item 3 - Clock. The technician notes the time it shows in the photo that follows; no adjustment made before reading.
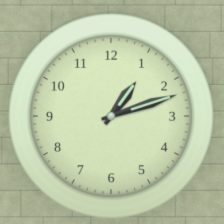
1:12
